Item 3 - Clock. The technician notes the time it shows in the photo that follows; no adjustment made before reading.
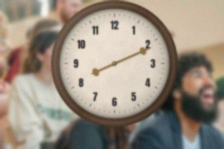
8:11
